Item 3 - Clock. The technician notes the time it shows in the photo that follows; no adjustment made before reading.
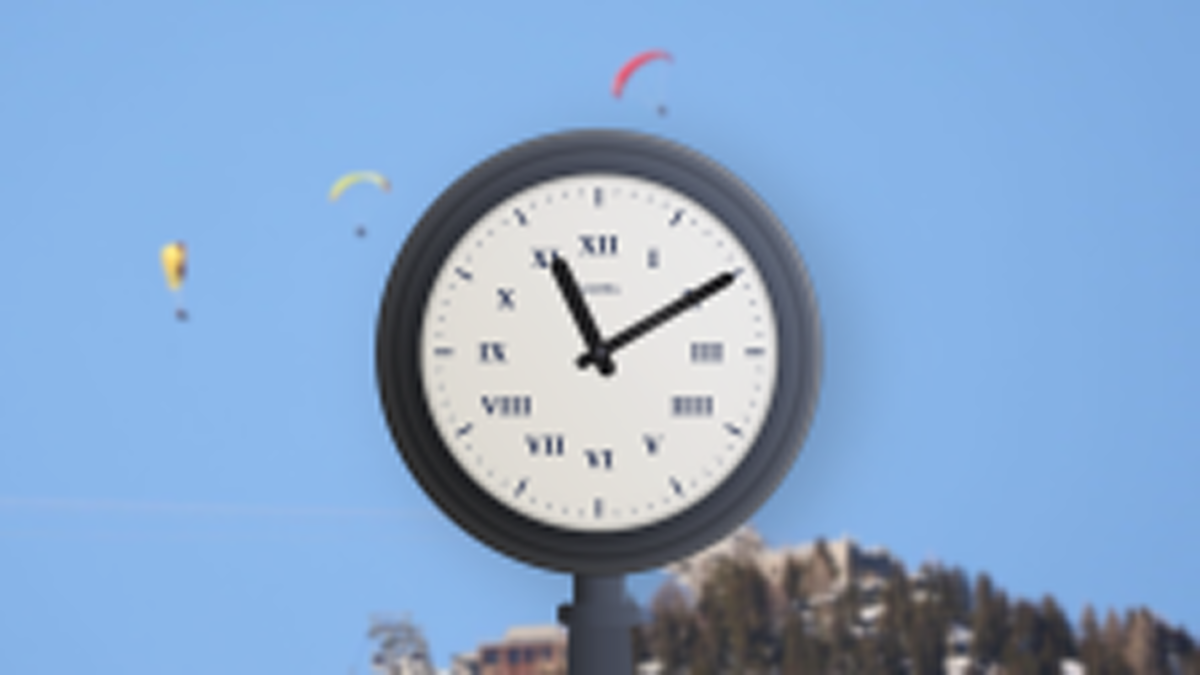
11:10
